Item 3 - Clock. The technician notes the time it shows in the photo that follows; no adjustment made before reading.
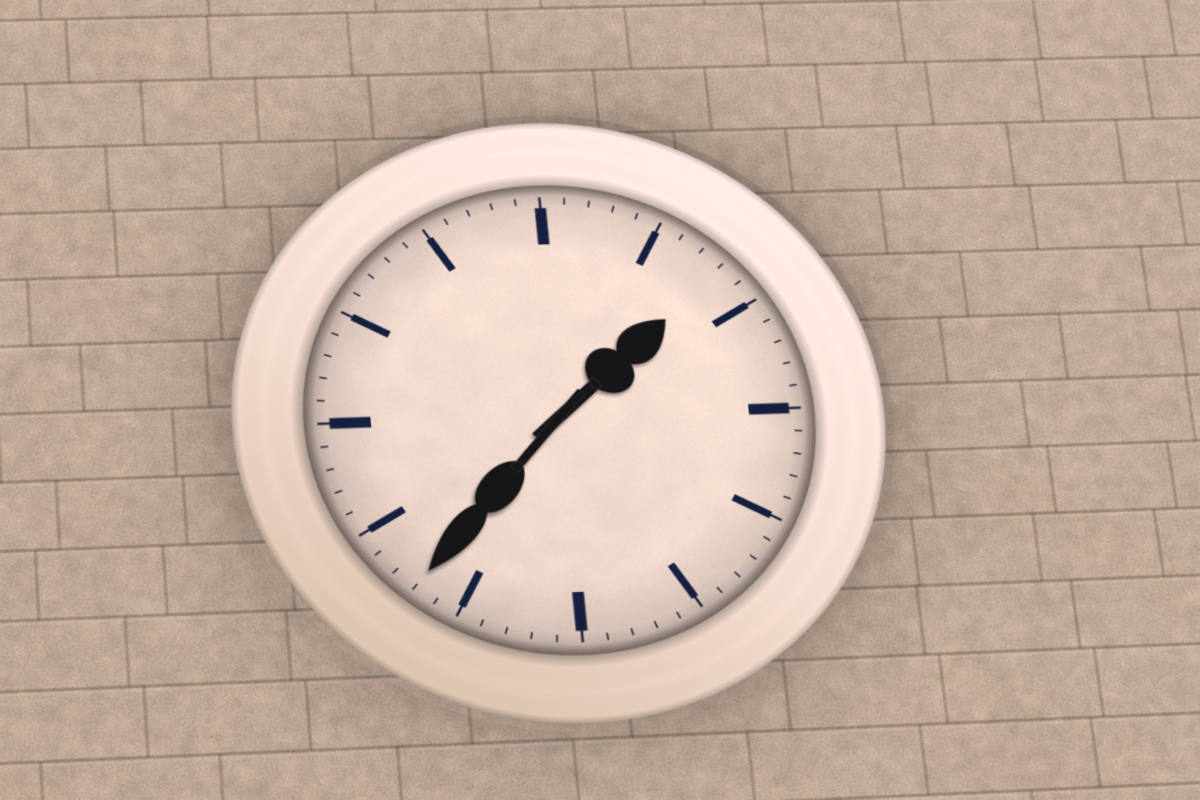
1:37
